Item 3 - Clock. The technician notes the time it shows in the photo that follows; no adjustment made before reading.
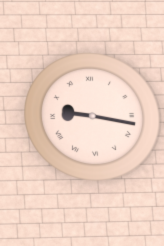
9:17
